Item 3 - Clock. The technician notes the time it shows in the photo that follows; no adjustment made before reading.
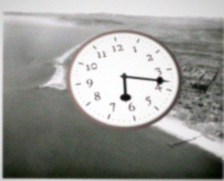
6:18
